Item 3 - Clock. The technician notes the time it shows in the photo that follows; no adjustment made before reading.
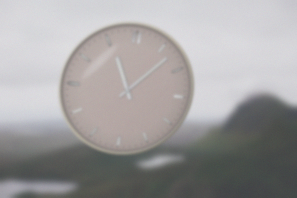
11:07
